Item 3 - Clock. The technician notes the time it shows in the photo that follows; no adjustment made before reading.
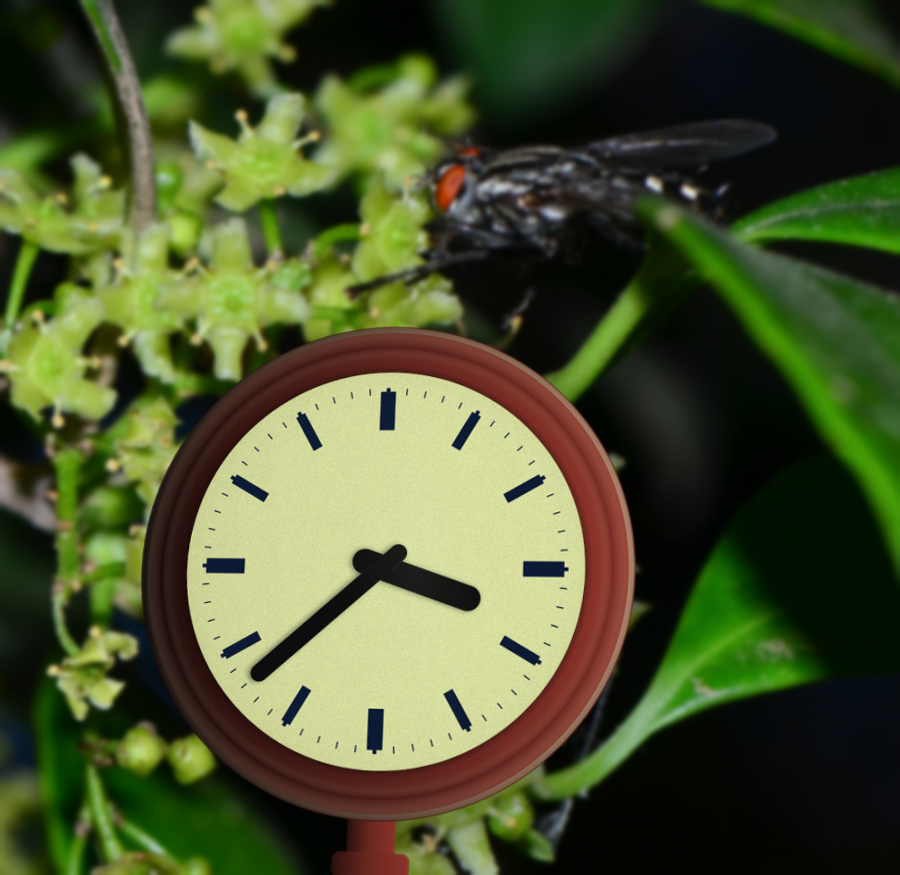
3:38
